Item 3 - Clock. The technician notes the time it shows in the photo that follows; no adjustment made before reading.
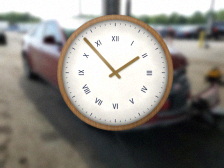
1:53
